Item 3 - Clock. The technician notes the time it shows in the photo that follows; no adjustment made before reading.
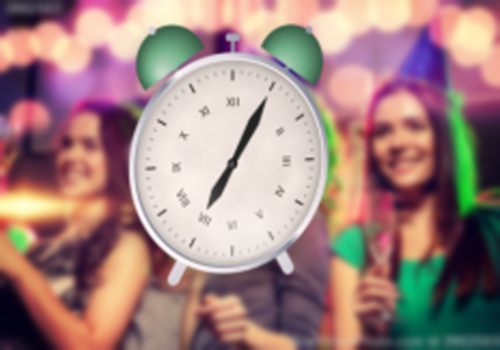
7:05
